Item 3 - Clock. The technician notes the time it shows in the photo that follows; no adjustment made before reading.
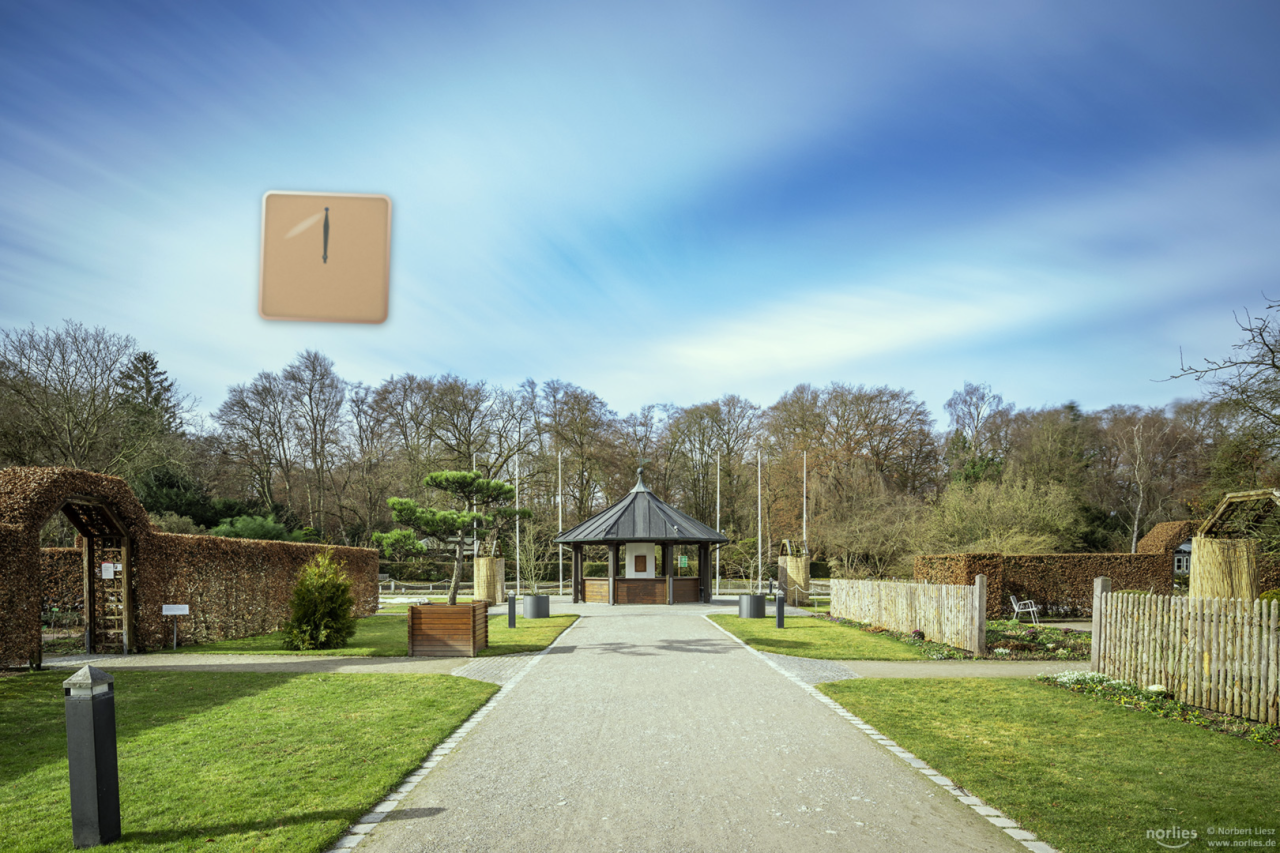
12:00
